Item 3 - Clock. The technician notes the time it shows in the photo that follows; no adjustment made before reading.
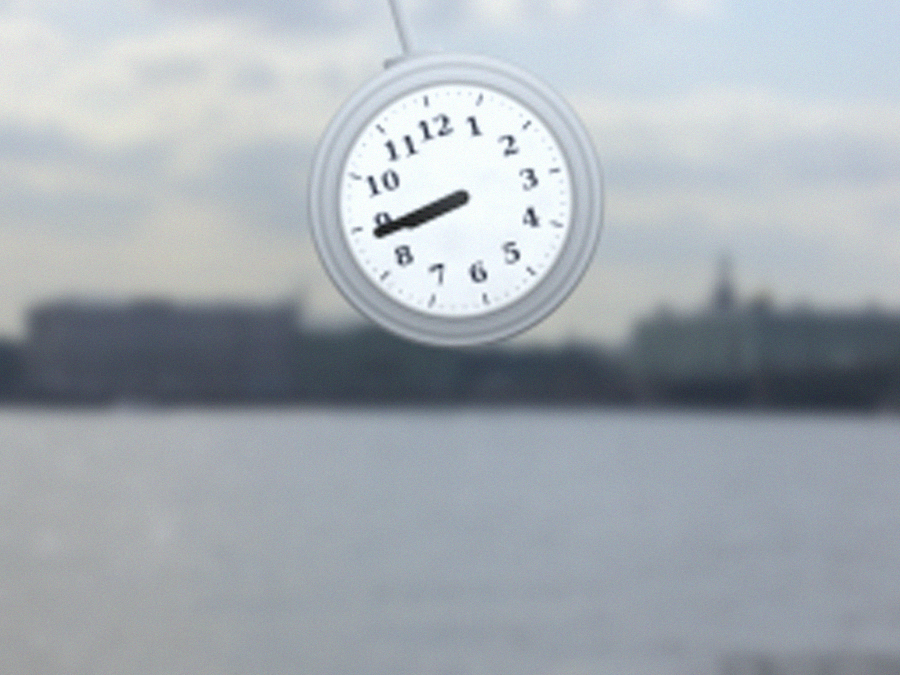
8:44
